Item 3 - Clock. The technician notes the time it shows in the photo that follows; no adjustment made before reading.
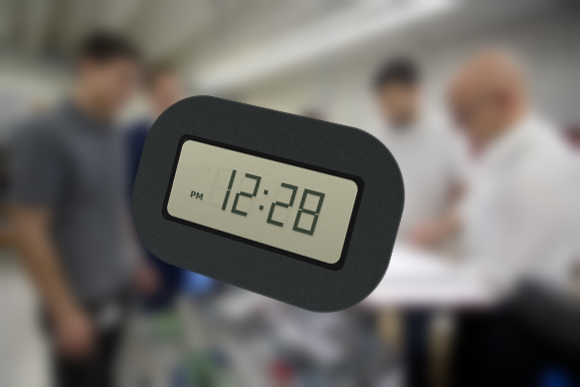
12:28
